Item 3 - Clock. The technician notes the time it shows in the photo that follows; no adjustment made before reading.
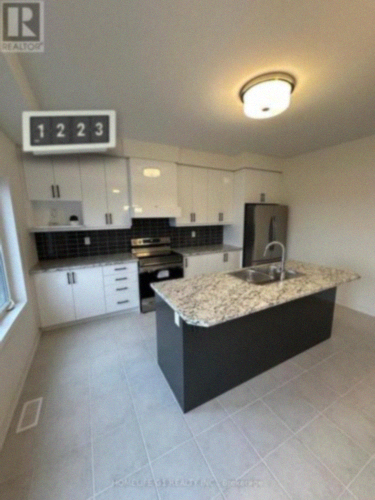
12:23
